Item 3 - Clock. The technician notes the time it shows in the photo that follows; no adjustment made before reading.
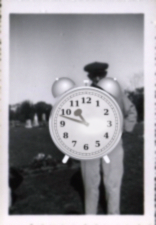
10:48
